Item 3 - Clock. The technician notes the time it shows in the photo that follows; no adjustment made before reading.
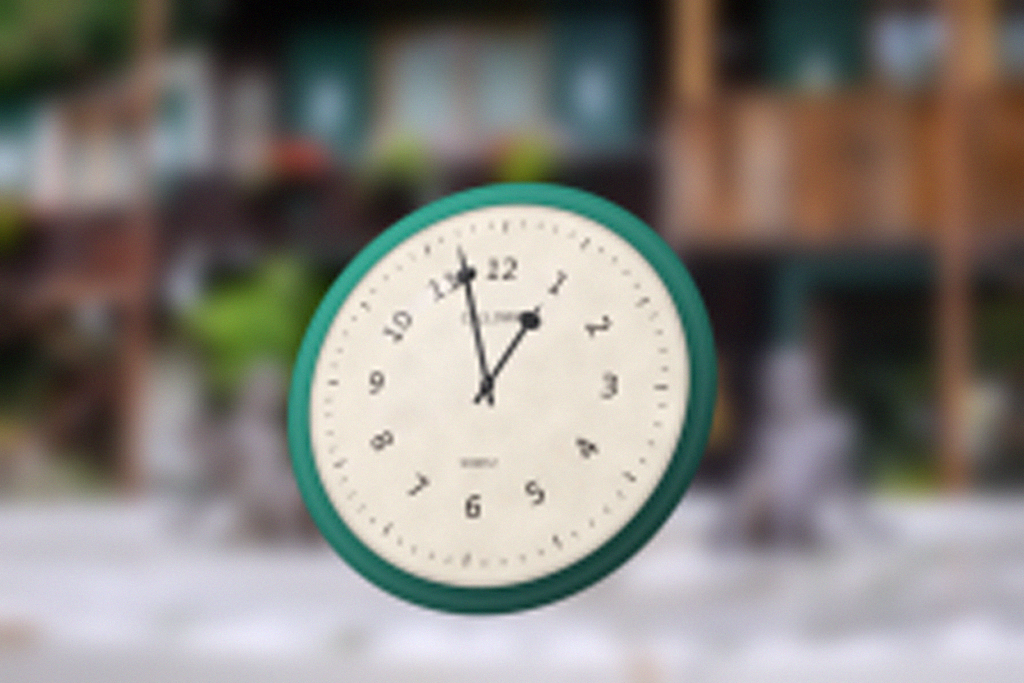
12:57
